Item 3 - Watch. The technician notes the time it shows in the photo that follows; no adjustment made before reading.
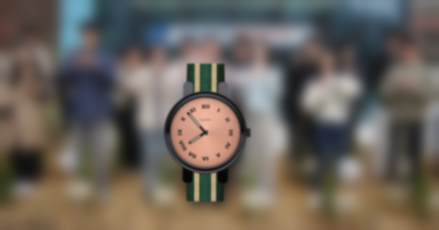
7:53
